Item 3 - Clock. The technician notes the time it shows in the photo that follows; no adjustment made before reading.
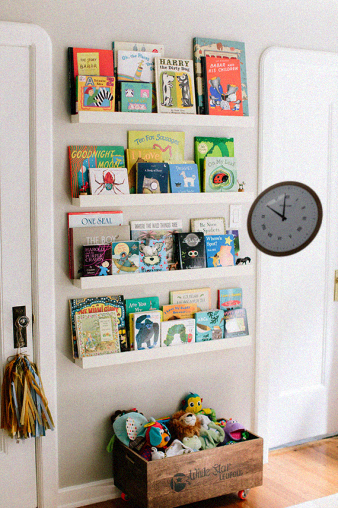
9:59
